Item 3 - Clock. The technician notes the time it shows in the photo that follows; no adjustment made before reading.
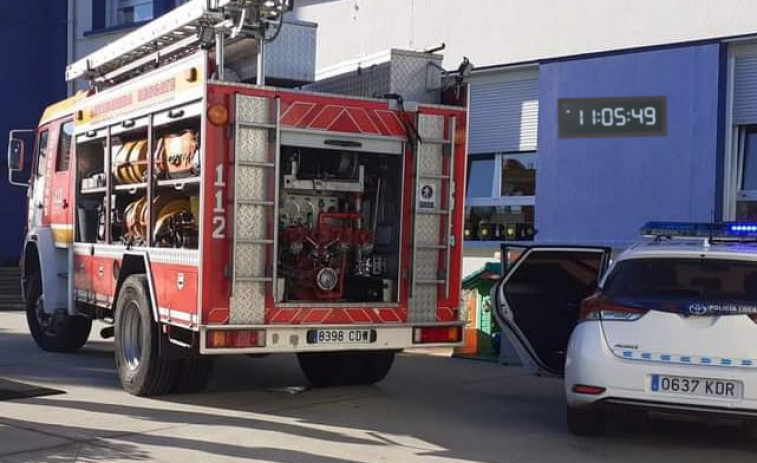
11:05:49
